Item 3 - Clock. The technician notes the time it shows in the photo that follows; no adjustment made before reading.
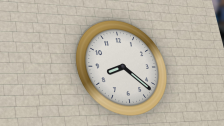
8:22
